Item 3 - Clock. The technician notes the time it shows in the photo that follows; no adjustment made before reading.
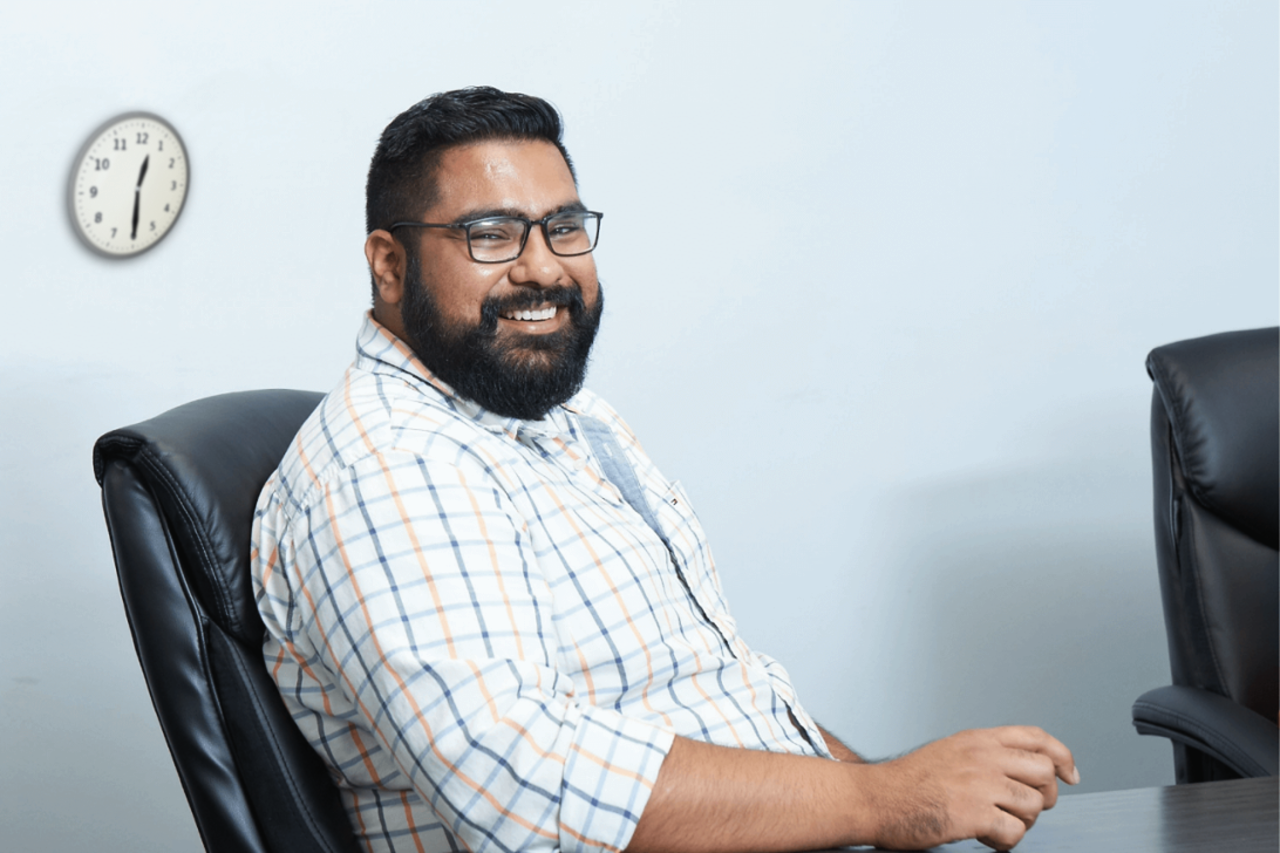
12:30
